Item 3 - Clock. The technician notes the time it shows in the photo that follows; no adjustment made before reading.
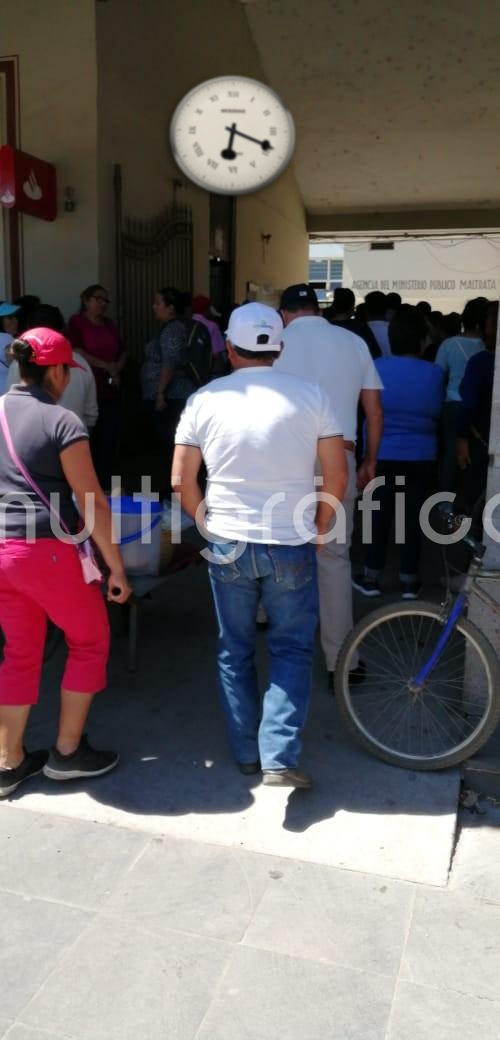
6:19
